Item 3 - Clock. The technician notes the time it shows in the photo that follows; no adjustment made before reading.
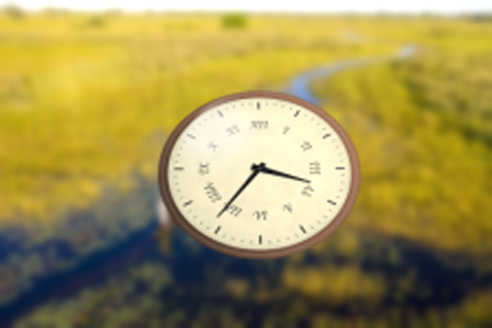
3:36
